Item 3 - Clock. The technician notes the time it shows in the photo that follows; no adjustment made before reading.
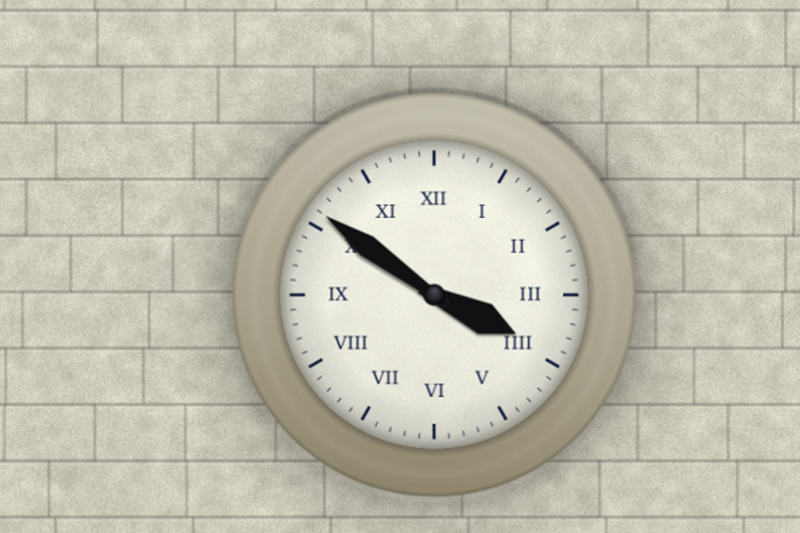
3:51
